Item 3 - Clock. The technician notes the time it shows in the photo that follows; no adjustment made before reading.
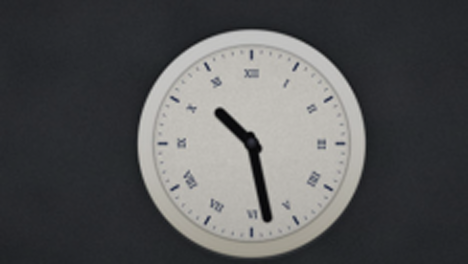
10:28
